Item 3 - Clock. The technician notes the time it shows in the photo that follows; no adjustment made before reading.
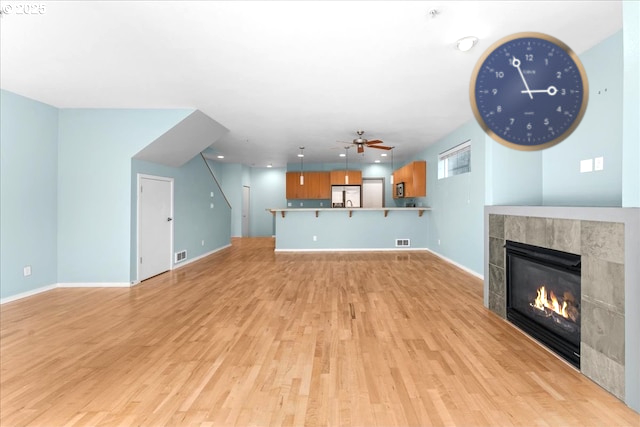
2:56
